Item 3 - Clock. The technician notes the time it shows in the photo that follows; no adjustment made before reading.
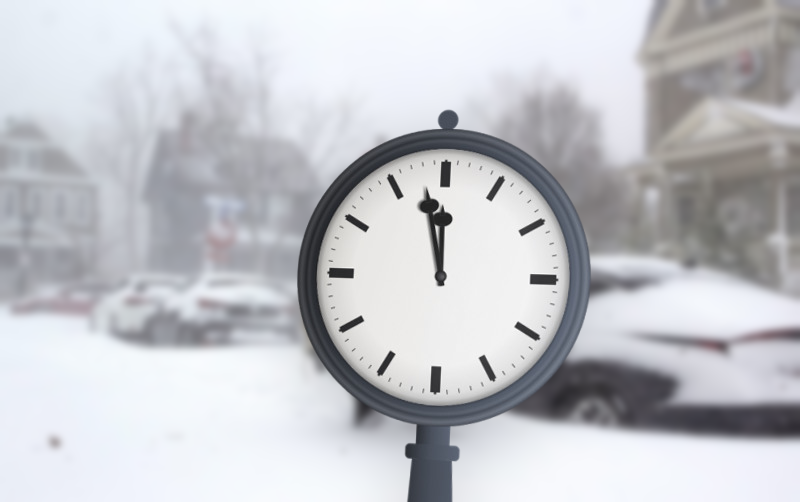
11:58
